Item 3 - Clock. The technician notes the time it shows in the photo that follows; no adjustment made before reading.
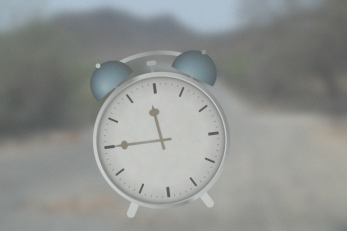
11:45
